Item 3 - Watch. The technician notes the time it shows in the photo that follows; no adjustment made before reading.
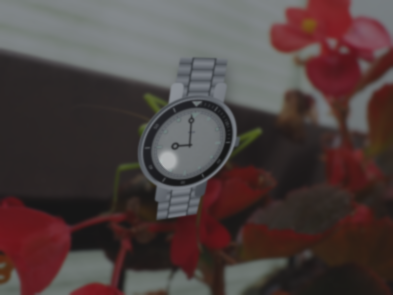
8:59
